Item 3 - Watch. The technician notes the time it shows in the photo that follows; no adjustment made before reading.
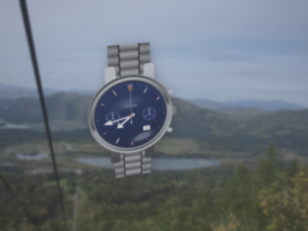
7:43
